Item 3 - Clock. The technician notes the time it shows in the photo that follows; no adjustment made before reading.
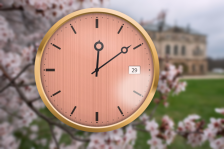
12:09
